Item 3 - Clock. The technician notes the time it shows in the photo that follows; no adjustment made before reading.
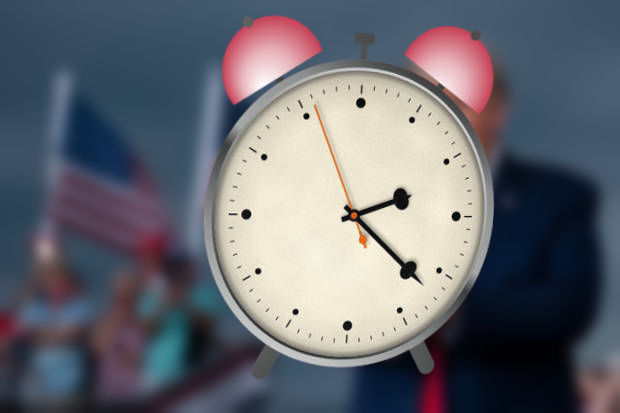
2:21:56
